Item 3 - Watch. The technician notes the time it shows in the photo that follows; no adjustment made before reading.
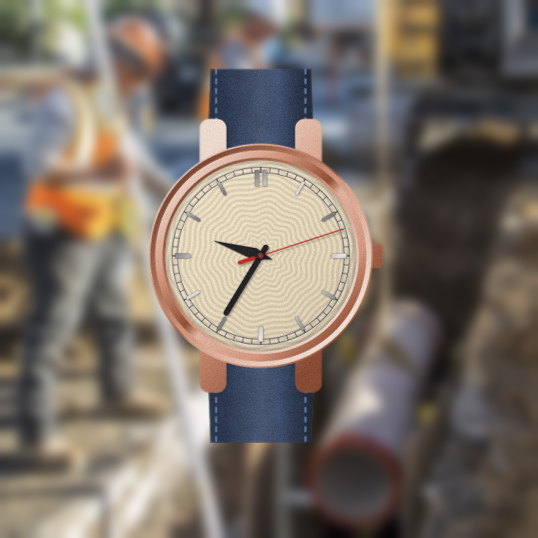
9:35:12
